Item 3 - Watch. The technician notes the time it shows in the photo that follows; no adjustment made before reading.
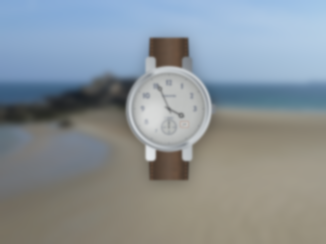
3:56
